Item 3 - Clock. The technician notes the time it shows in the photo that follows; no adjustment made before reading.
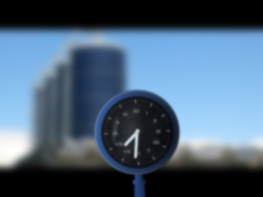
7:31
